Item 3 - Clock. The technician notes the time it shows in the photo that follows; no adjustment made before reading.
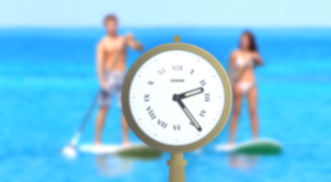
2:24
